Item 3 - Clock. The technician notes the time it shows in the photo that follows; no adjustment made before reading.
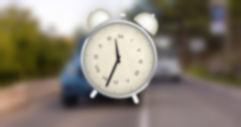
11:33
